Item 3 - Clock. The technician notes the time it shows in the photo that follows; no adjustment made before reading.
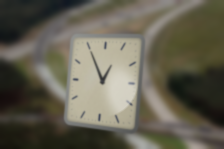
12:55
